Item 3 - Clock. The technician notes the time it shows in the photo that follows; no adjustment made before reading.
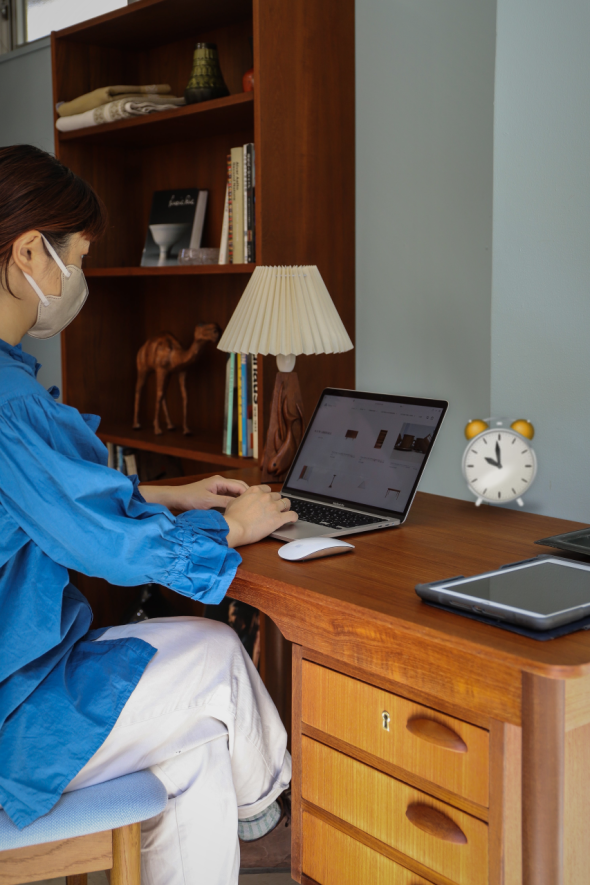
9:59
